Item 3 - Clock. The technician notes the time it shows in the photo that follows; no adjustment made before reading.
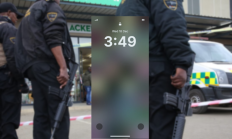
3:49
